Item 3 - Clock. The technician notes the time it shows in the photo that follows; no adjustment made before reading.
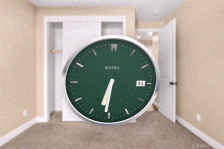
6:31
